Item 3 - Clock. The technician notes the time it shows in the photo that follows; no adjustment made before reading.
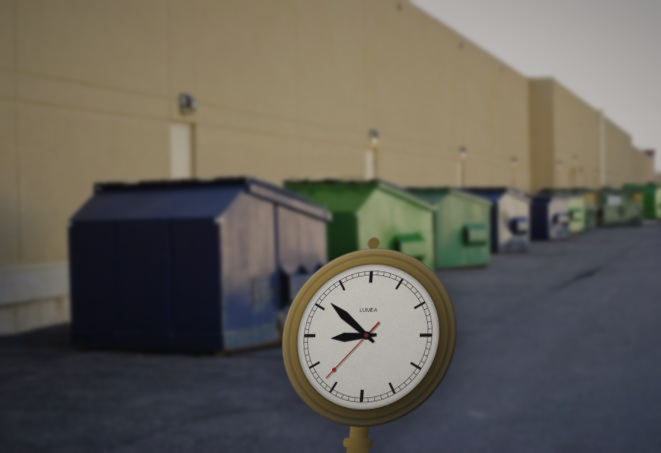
8:51:37
